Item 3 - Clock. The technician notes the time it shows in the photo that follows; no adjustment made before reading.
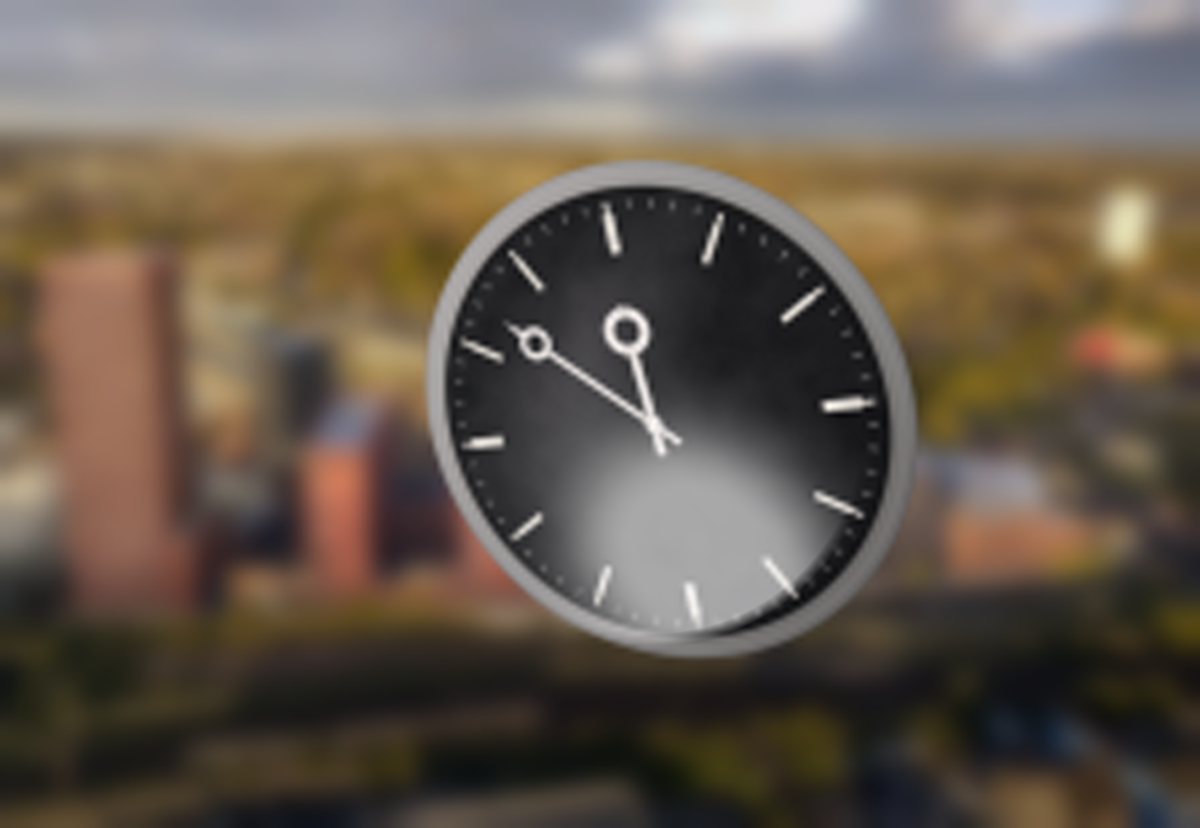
11:52
